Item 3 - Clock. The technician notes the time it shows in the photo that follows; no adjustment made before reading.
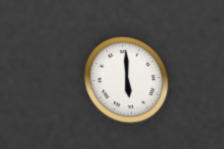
6:01
